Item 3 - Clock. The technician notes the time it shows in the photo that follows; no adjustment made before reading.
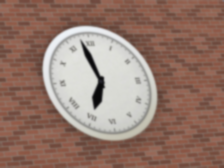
6:58
